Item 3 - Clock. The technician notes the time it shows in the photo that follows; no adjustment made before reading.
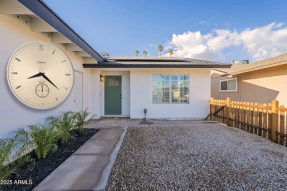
8:22
